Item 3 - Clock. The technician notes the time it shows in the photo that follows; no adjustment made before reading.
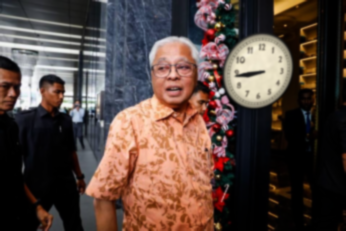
8:44
